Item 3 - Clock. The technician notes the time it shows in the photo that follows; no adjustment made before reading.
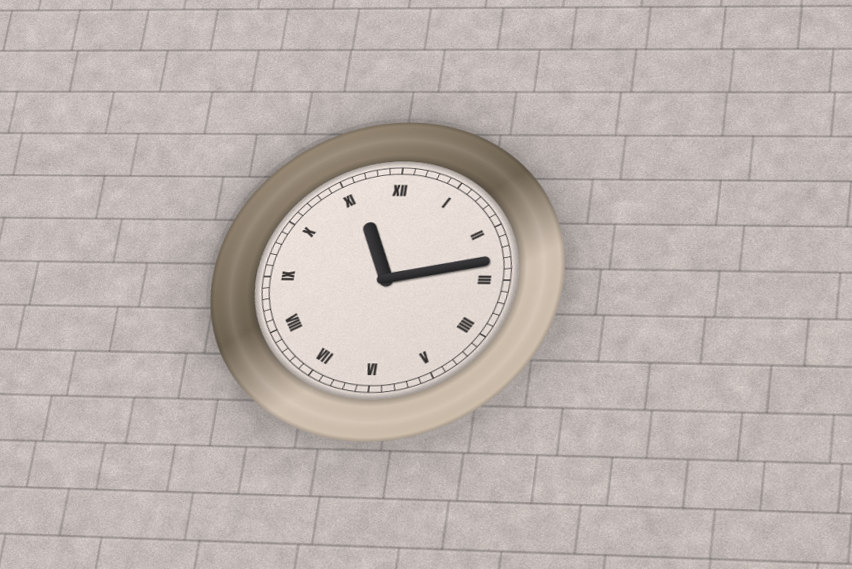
11:13
